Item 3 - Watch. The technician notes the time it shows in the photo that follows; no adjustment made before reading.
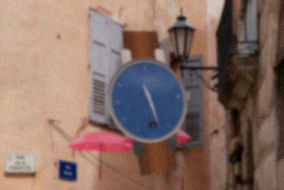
11:28
